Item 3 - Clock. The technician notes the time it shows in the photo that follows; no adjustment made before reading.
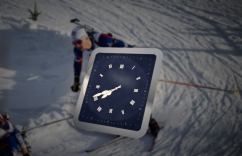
7:41
